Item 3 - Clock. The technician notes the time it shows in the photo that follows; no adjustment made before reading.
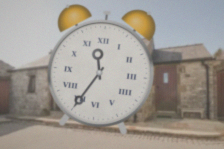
11:35
